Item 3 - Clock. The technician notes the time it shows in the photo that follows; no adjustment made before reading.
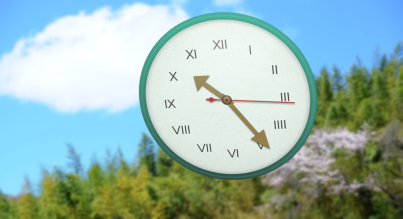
10:24:16
